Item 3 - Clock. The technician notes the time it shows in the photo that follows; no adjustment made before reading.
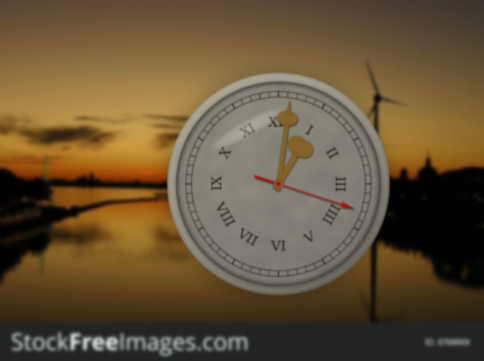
1:01:18
